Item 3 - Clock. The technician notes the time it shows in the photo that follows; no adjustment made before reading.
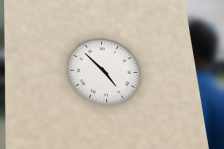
4:53
